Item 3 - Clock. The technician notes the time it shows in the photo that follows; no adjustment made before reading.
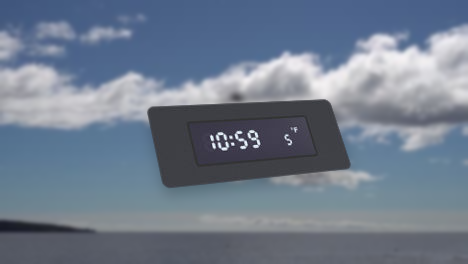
10:59
